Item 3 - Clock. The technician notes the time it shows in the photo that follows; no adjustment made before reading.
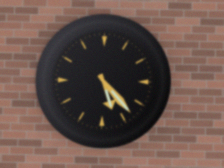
5:23
